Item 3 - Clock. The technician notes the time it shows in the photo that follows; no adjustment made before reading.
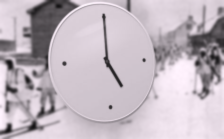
5:00
